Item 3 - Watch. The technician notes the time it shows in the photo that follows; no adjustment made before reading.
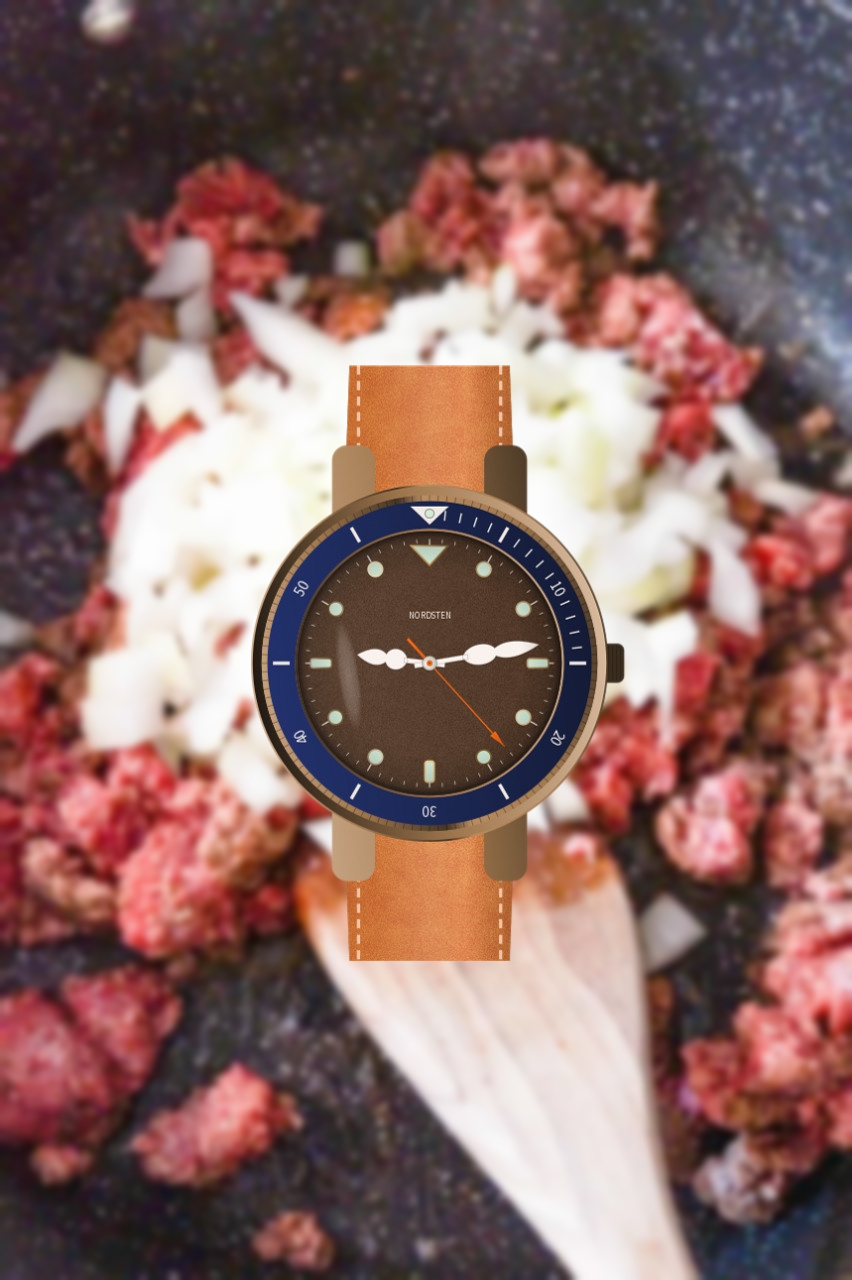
9:13:23
